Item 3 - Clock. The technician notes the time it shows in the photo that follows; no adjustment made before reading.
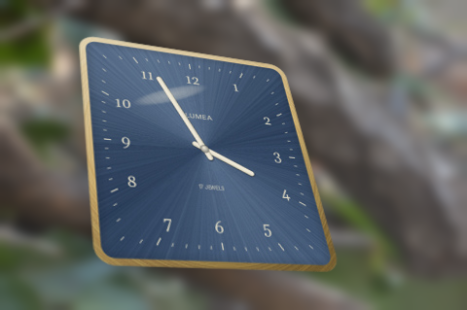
3:56
